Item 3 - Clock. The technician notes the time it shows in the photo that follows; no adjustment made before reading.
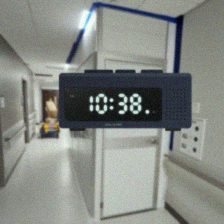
10:38
